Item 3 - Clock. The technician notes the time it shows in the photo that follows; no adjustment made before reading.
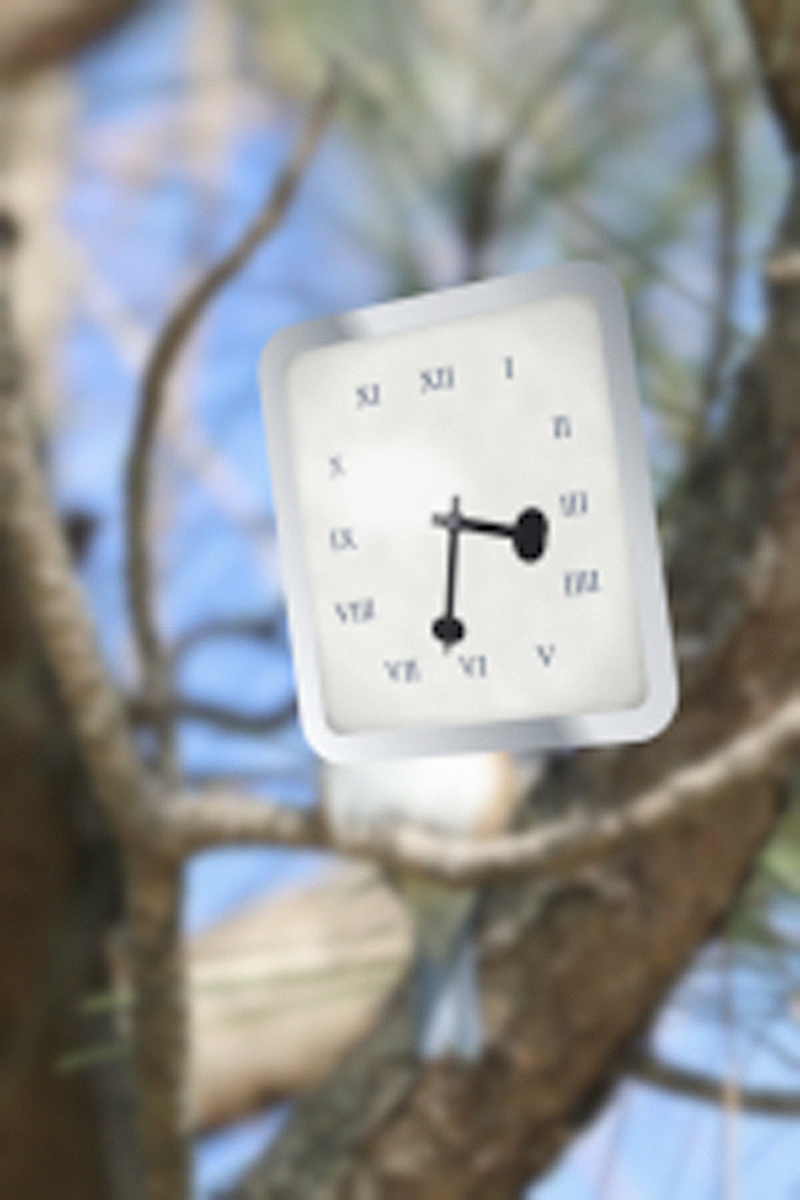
3:32
